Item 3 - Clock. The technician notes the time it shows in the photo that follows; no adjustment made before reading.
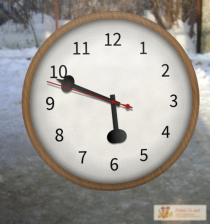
5:48:48
